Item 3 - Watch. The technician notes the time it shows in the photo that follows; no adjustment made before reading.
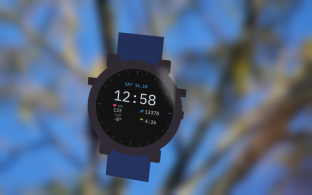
12:58
